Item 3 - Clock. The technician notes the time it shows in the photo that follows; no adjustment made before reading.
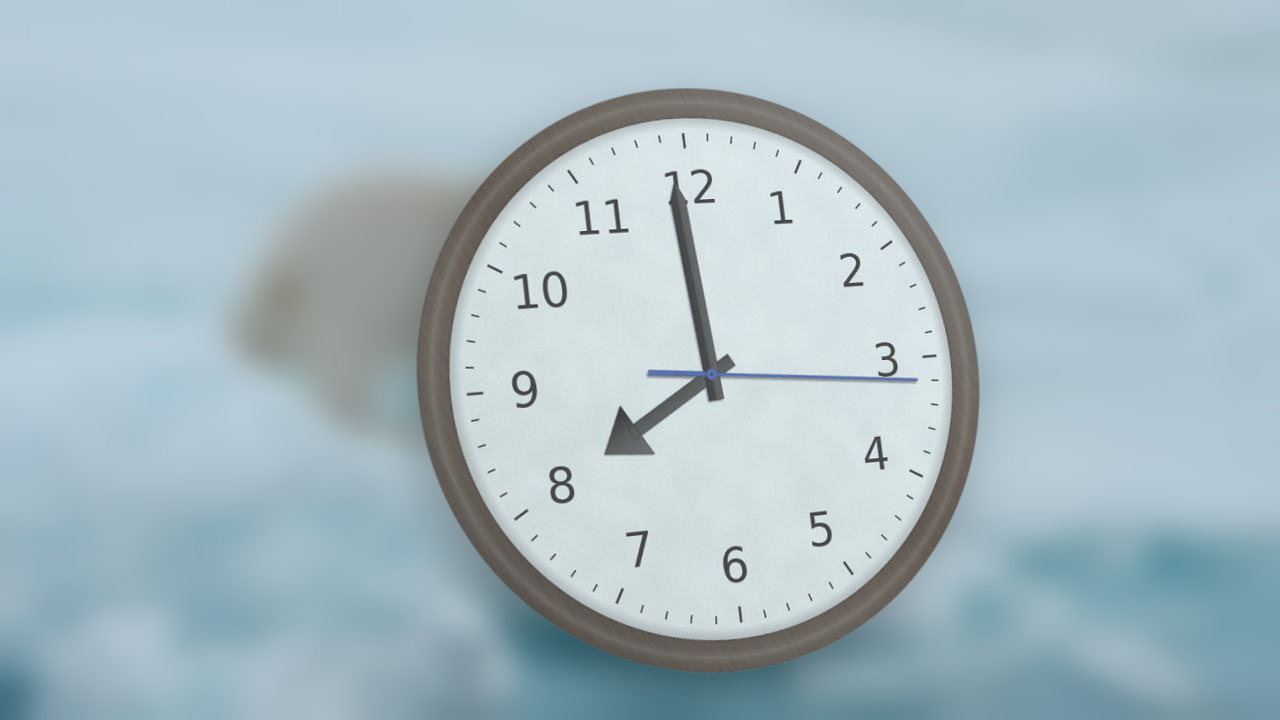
7:59:16
